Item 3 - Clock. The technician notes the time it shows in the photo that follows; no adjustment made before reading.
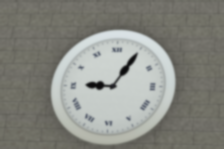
9:05
